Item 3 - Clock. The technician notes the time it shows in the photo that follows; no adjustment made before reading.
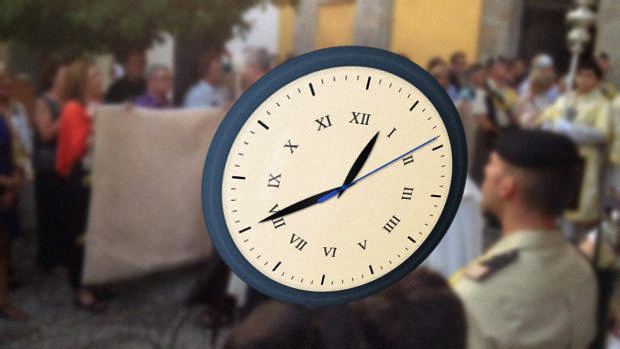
12:40:09
